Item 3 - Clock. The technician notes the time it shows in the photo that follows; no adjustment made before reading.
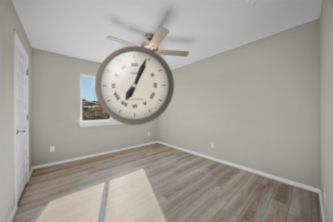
7:04
